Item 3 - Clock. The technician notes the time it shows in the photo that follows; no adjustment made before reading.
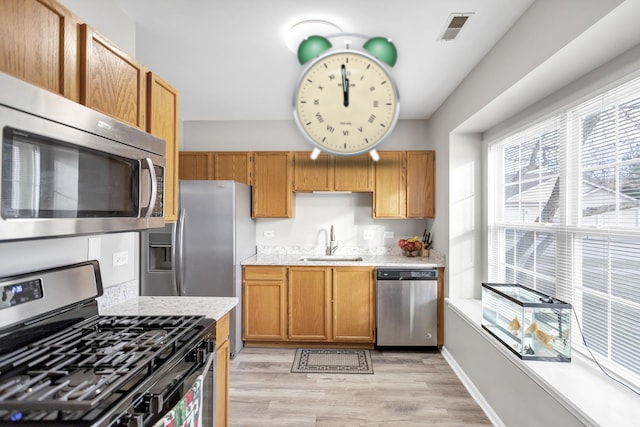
11:59
